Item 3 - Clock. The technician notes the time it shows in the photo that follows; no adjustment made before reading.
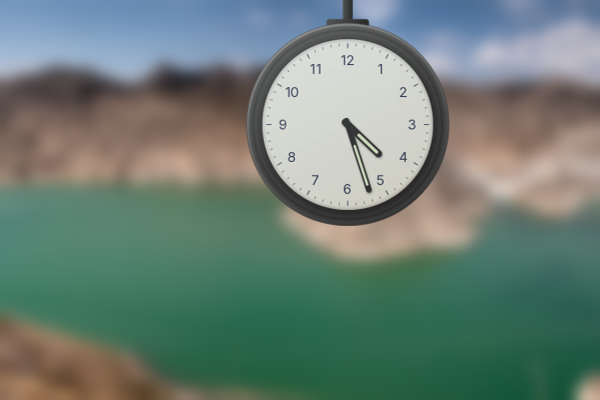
4:27
